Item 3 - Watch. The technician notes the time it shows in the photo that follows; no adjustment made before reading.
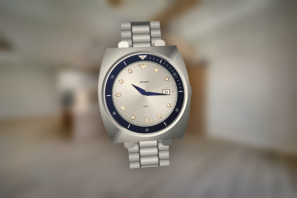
10:16
